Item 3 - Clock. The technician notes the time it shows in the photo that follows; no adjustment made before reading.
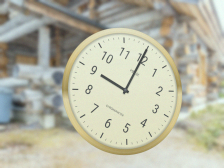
9:00
